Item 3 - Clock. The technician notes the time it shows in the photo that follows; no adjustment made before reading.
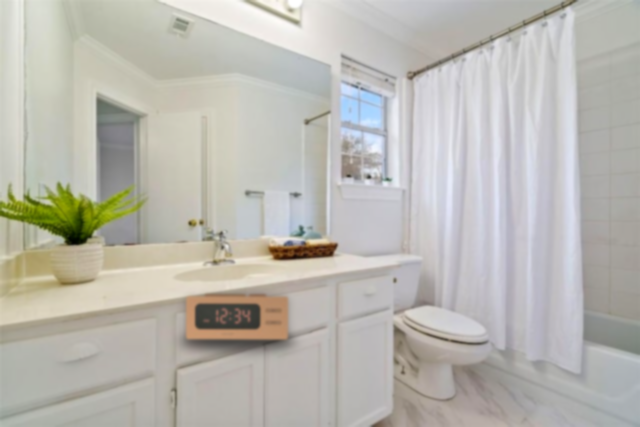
12:34
